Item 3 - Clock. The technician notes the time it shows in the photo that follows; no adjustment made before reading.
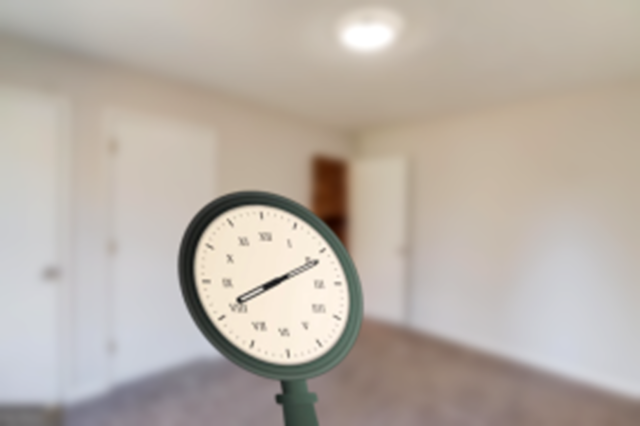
8:11
